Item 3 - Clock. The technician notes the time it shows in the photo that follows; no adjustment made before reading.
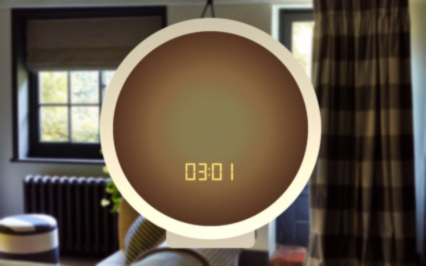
3:01
